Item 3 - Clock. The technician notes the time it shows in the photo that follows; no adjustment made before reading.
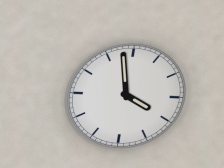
3:58
